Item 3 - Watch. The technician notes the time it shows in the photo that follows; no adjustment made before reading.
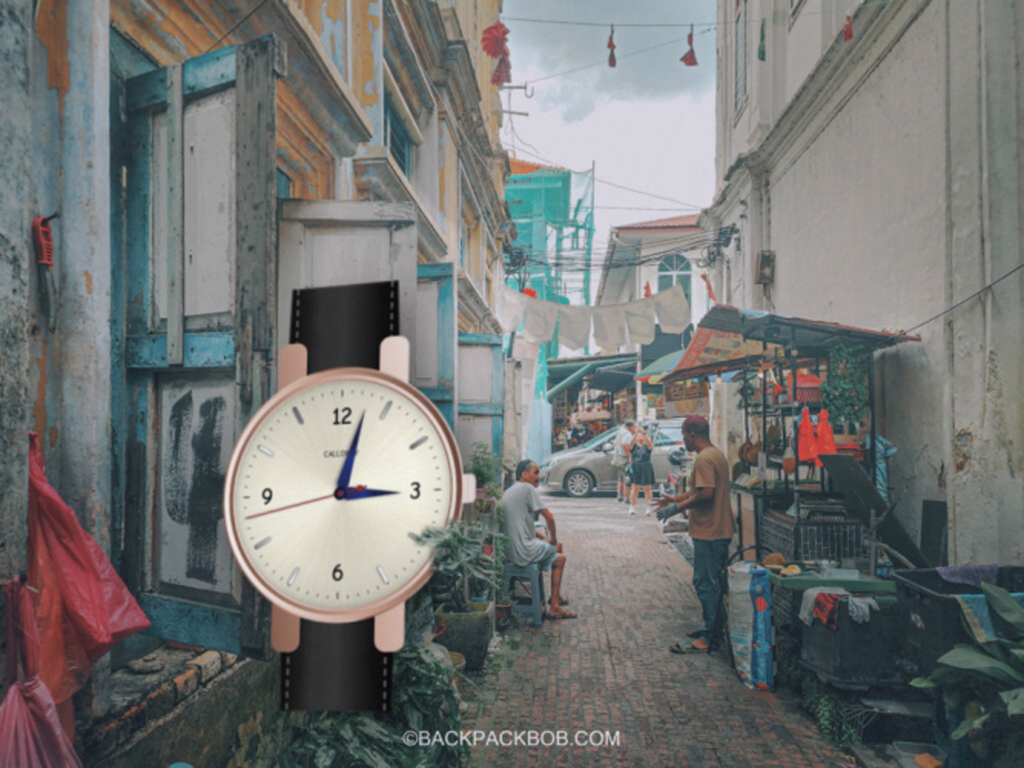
3:02:43
